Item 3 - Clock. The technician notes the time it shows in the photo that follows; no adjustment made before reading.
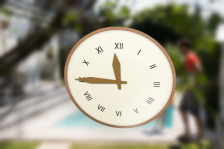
11:45
